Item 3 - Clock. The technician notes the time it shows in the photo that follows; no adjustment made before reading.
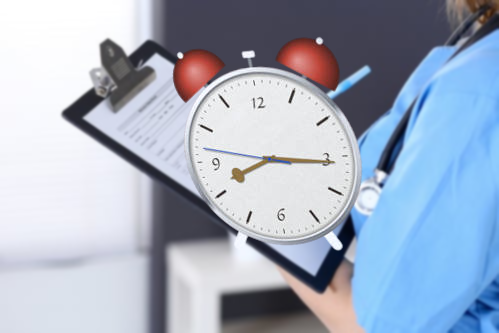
8:15:47
